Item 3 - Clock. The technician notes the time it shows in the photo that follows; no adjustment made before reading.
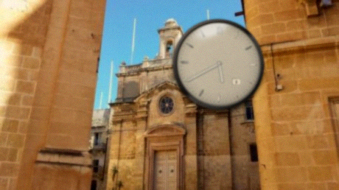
5:40
